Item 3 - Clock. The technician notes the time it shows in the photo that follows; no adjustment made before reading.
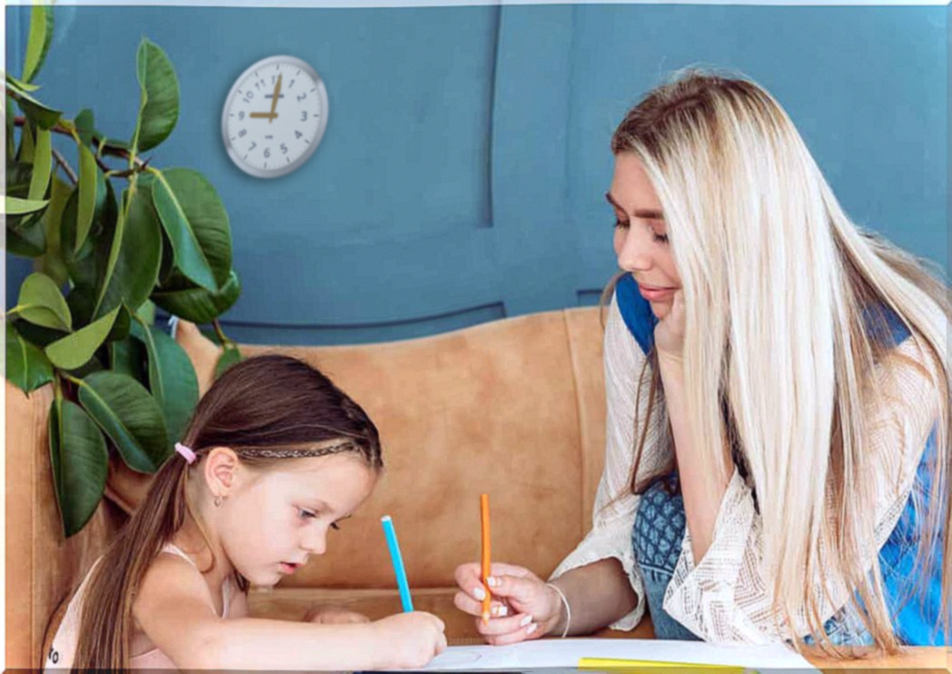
9:01
